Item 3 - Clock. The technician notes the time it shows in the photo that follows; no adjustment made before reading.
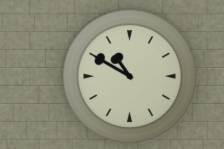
10:50
